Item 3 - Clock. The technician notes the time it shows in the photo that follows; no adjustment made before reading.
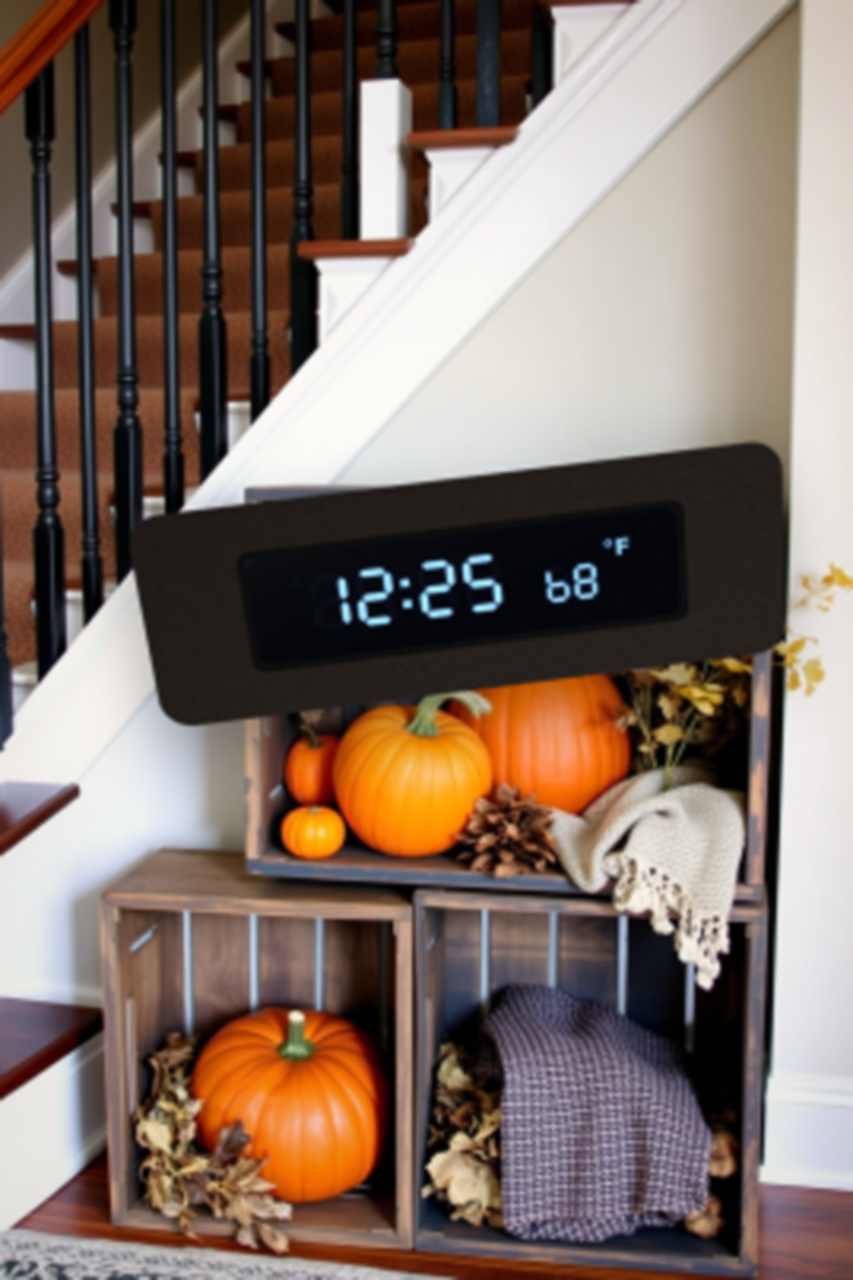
12:25
